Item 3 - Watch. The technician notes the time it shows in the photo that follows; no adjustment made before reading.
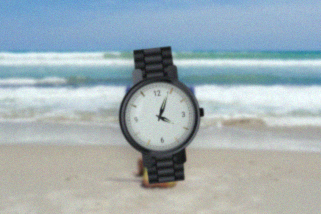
4:04
